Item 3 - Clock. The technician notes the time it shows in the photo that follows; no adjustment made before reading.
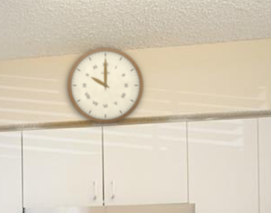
10:00
